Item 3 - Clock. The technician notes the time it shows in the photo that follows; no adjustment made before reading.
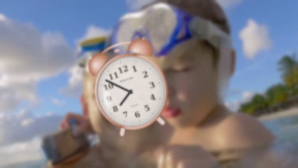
7:52
